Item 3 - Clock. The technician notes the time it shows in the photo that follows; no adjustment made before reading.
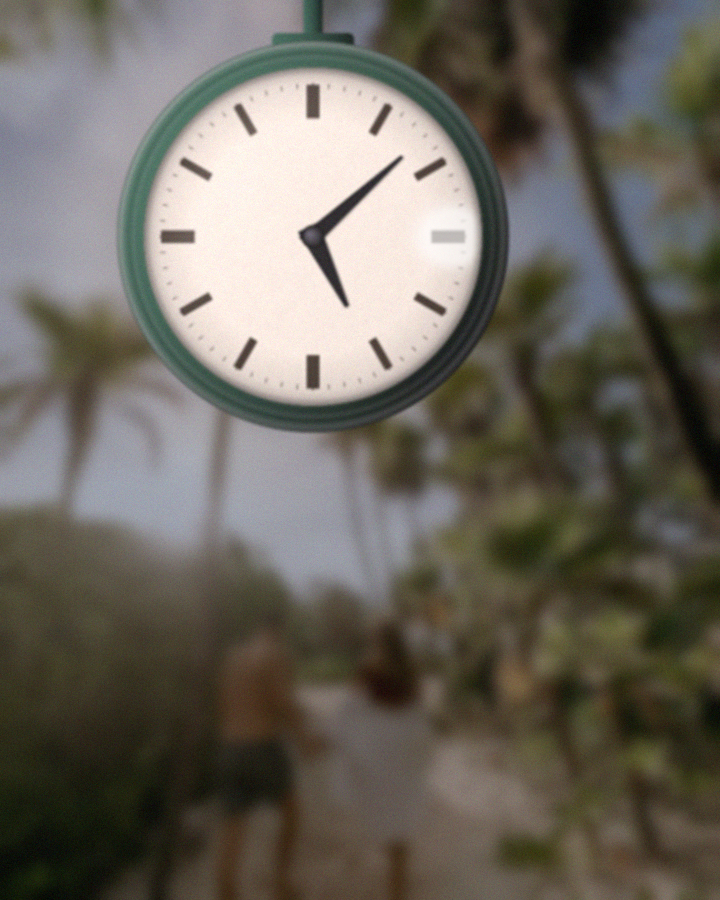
5:08
